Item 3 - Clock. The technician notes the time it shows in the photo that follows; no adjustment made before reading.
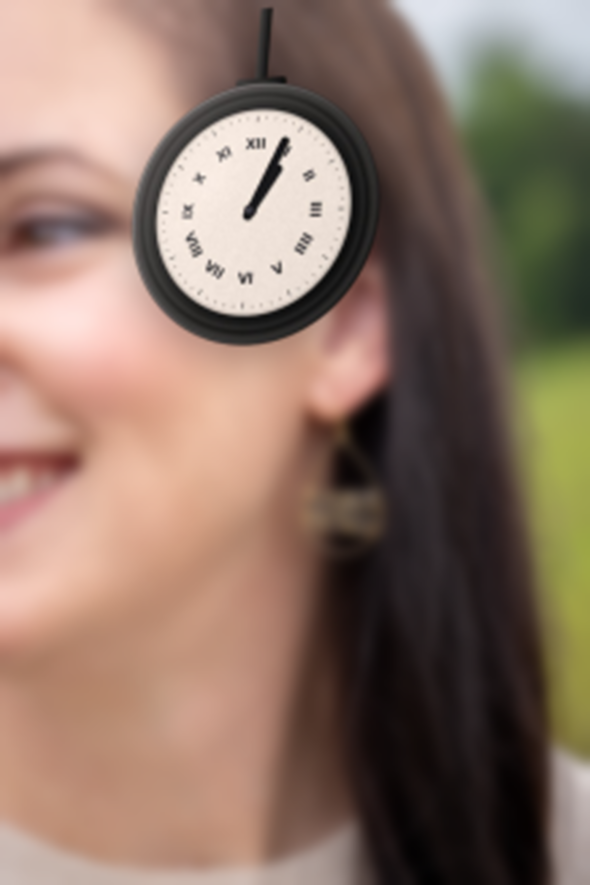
1:04
